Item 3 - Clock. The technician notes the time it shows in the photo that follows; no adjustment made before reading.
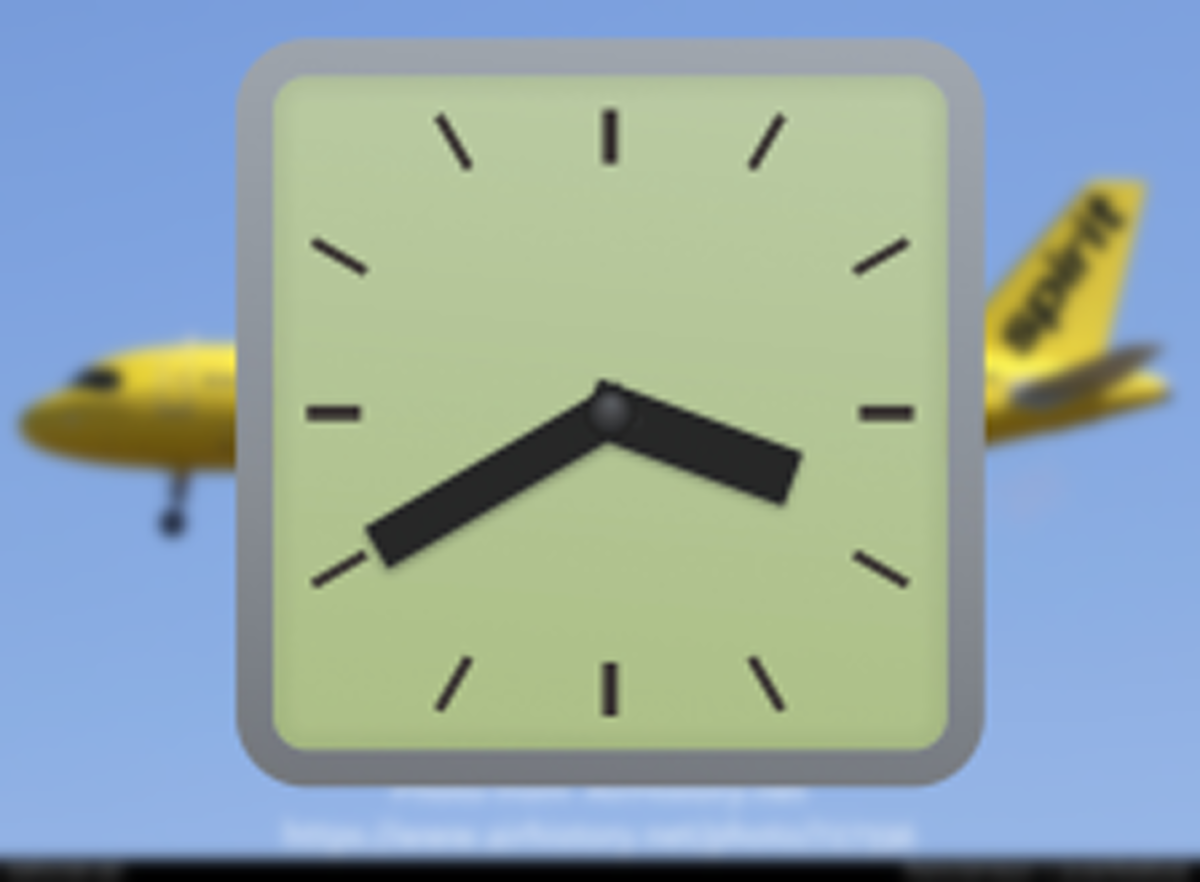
3:40
